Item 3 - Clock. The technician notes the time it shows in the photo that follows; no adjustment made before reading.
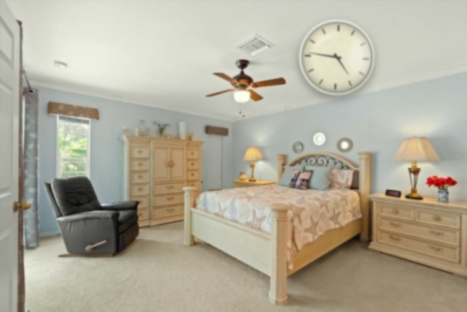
4:46
